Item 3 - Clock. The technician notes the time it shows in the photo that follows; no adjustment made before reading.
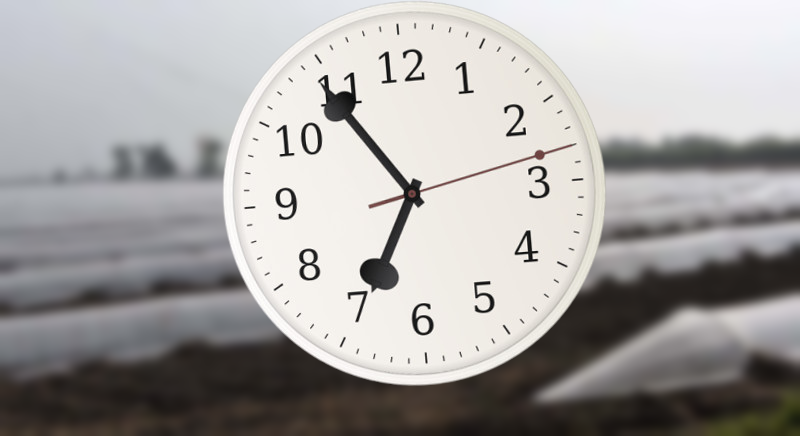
6:54:13
